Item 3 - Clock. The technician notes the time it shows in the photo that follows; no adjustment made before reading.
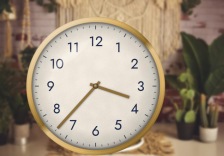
3:37
